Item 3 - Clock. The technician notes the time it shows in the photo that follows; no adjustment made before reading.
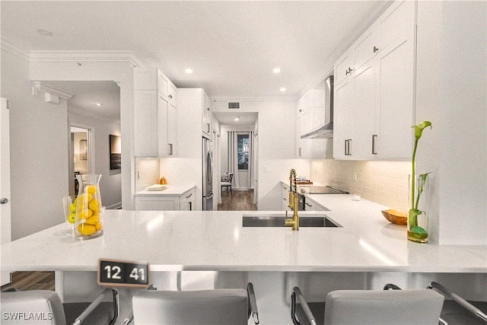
12:41
